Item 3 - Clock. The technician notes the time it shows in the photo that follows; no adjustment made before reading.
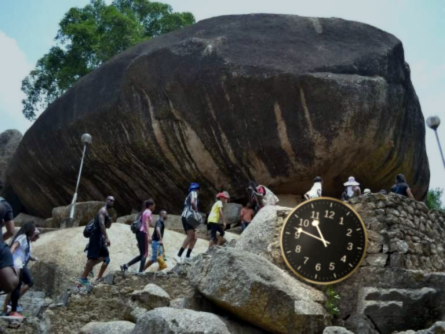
10:47
